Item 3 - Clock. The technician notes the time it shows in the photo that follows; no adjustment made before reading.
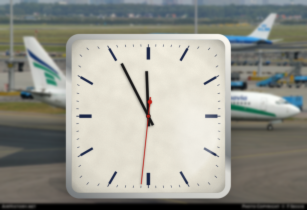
11:55:31
